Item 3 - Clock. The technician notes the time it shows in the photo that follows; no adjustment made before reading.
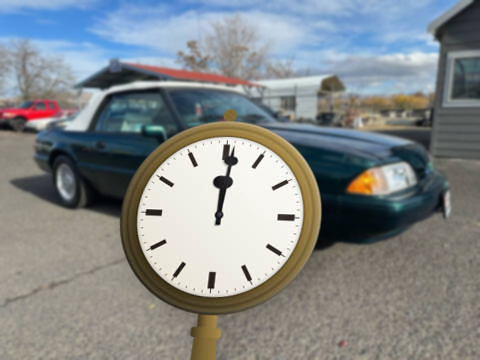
12:01
